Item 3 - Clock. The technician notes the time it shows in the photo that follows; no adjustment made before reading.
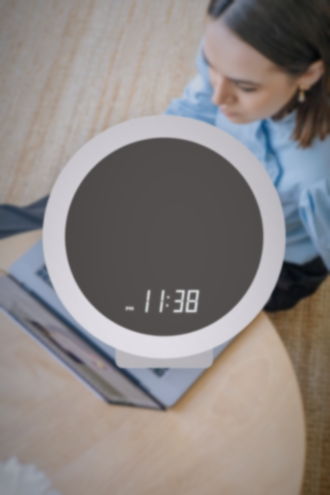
11:38
